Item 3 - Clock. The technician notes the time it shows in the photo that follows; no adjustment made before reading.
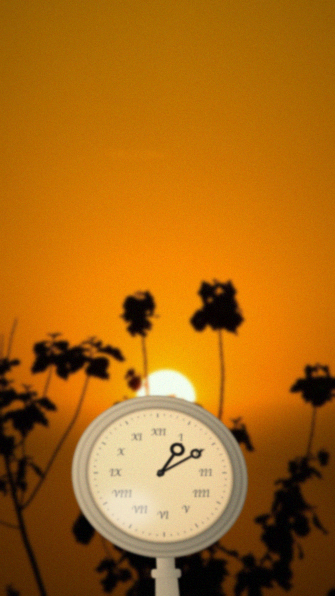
1:10
